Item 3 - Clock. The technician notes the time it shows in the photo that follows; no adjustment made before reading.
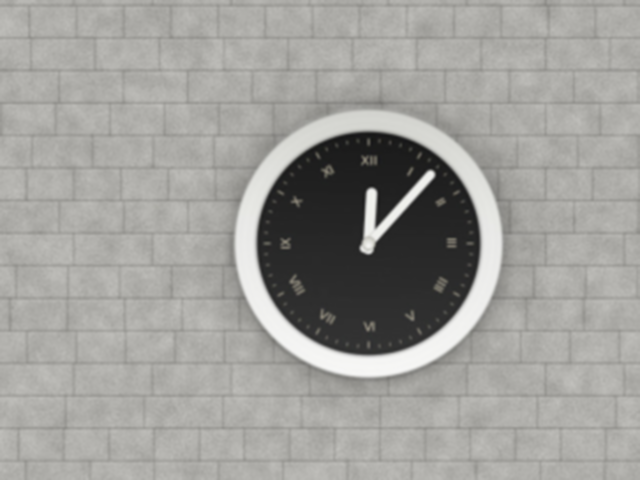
12:07
